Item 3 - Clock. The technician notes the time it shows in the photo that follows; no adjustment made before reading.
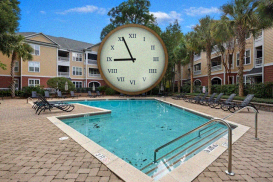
8:56
